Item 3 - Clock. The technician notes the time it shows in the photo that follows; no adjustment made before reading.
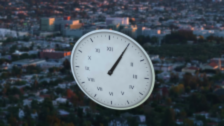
1:05
